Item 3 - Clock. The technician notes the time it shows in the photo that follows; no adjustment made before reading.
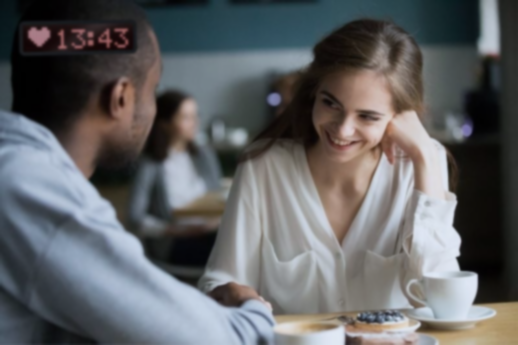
13:43
